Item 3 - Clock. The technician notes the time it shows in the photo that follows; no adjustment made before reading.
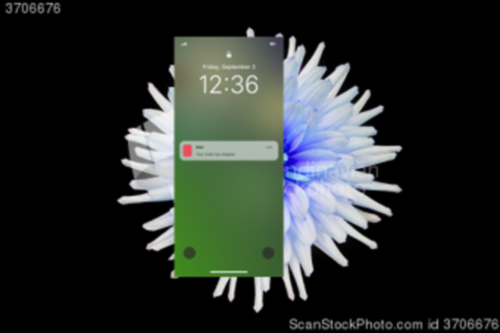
12:36
